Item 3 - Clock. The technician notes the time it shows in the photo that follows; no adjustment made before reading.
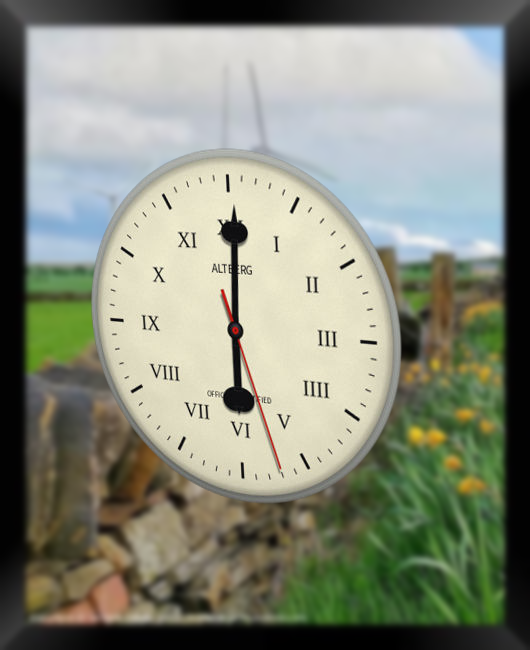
6:00:27
